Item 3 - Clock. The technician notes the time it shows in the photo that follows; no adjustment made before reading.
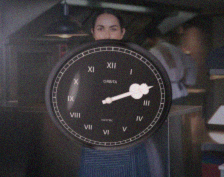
2:11
